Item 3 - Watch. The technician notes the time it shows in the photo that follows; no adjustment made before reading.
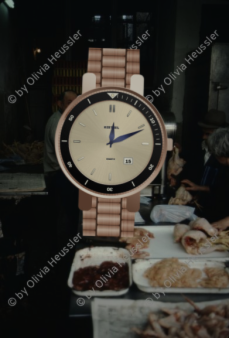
12:11
